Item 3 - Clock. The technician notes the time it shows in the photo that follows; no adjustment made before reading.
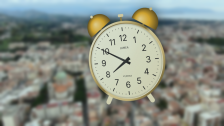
7:50
